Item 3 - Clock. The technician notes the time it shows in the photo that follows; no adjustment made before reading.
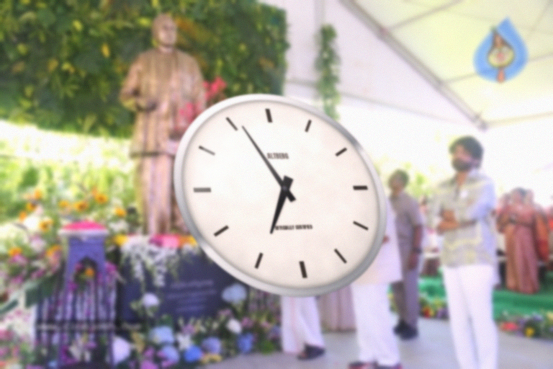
6:56
